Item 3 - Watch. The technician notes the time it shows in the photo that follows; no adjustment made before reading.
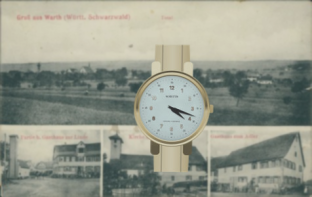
4:18
